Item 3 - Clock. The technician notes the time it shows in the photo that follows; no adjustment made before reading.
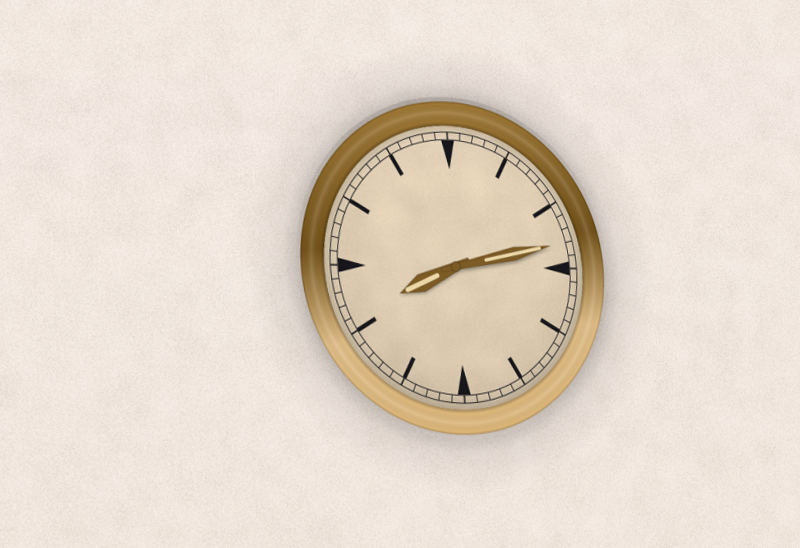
8:13
